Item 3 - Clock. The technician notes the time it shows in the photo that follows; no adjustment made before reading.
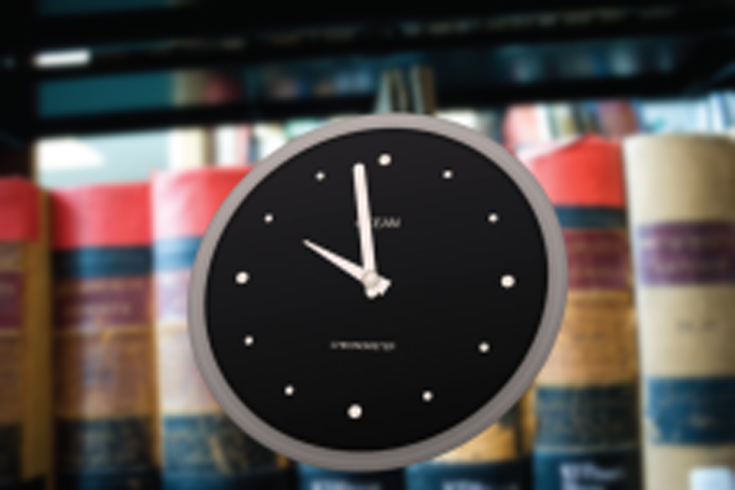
9:58
